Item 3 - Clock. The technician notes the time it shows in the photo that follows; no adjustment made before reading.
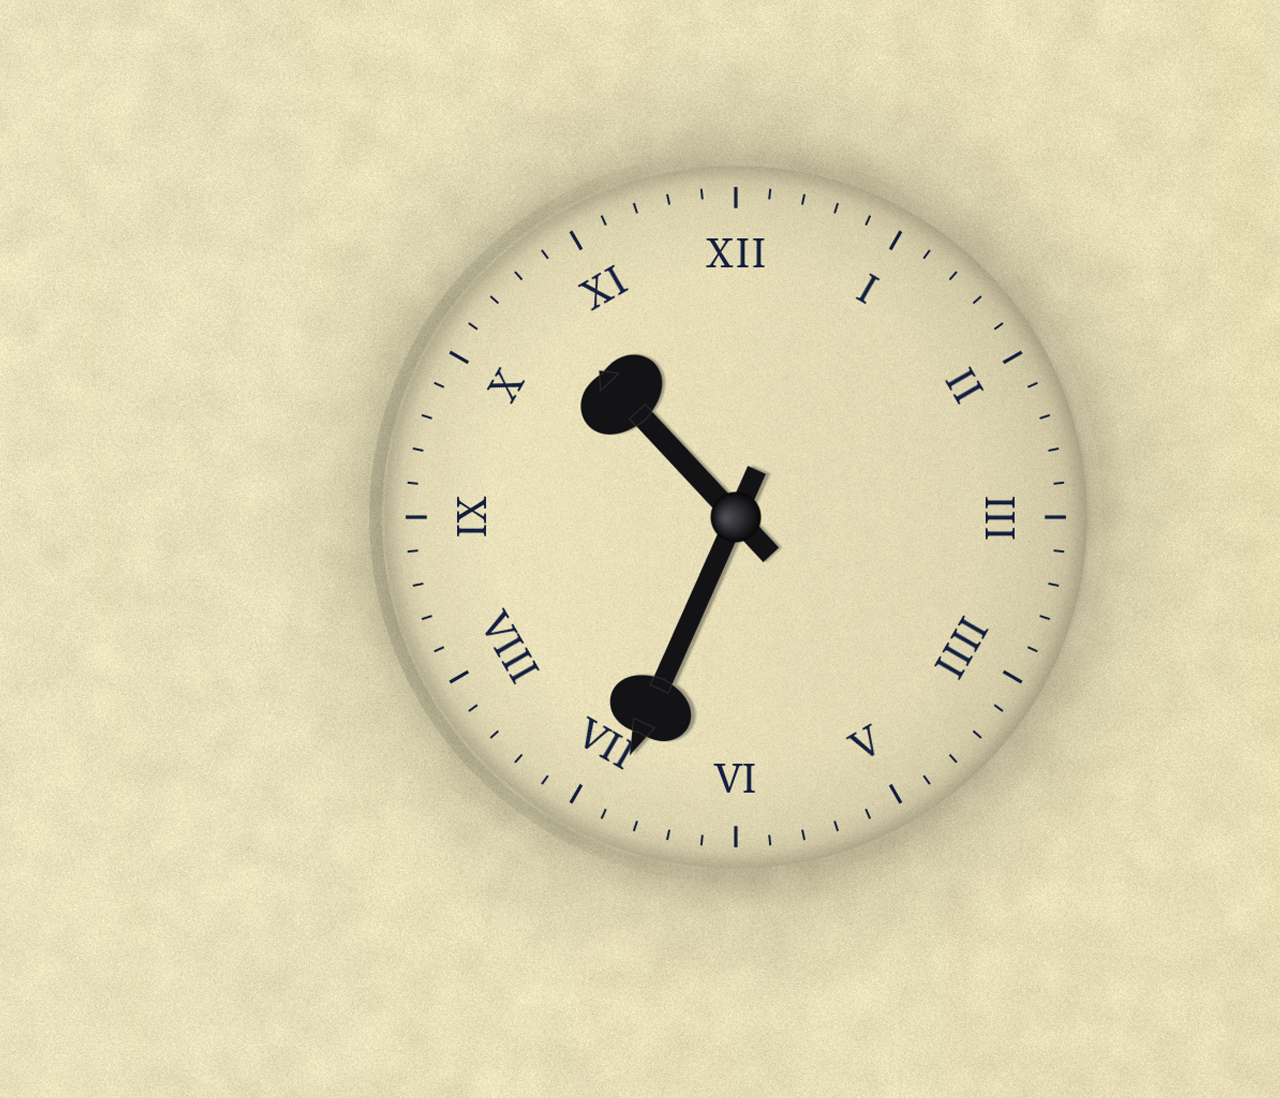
10:34
